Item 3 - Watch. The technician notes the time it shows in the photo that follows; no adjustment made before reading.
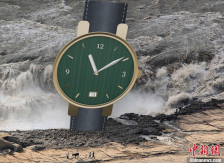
11:09
